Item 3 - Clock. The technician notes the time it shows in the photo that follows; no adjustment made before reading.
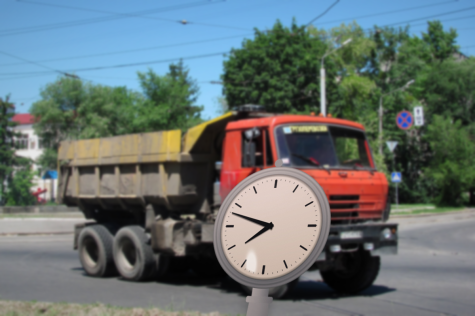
7:48
